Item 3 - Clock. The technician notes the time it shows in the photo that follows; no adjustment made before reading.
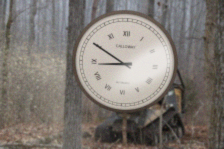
8:50
